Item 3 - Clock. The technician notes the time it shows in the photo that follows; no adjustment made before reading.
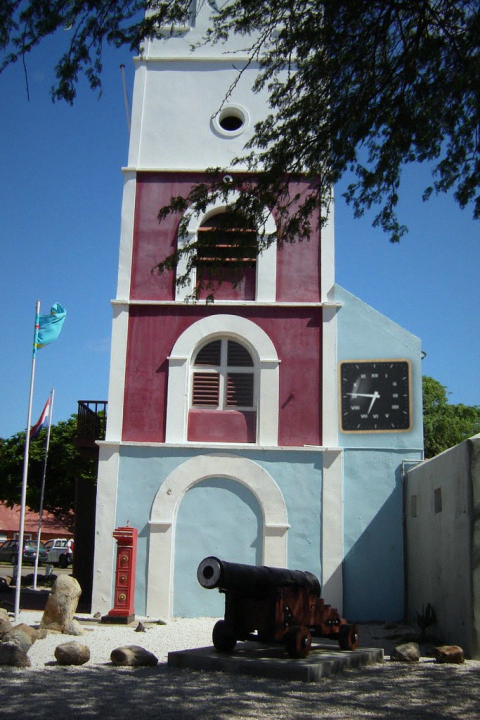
6:46
